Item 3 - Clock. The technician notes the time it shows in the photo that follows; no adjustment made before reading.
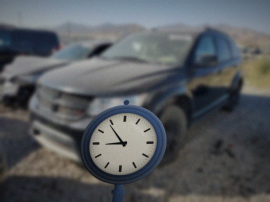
8:54
